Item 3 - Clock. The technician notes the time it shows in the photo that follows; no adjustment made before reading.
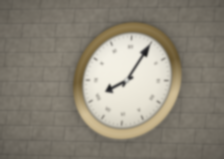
8:05
